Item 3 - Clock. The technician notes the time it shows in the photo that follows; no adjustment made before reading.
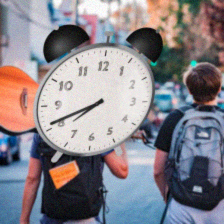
7:41
